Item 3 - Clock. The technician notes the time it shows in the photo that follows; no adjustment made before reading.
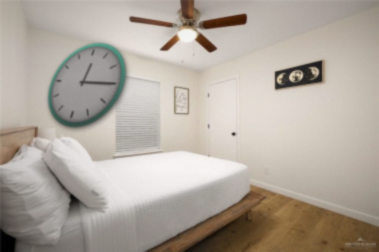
12:15
